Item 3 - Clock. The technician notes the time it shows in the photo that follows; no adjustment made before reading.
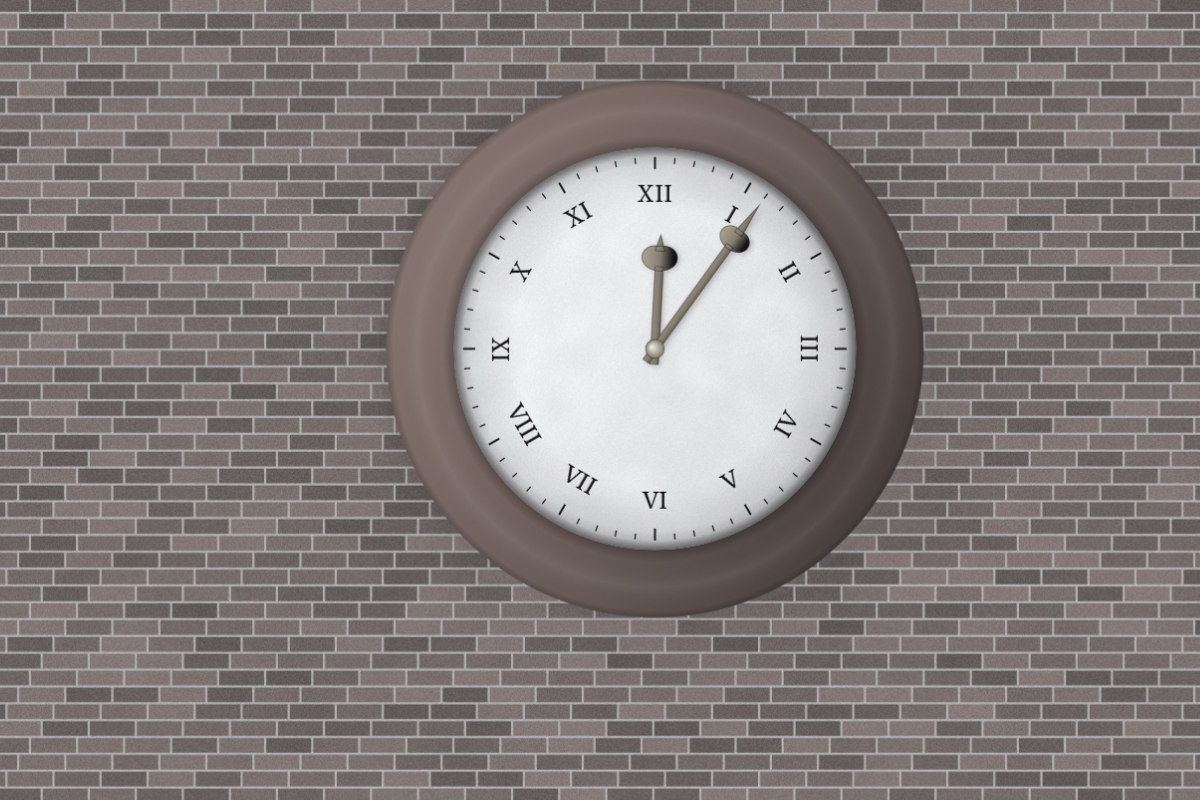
12:06
